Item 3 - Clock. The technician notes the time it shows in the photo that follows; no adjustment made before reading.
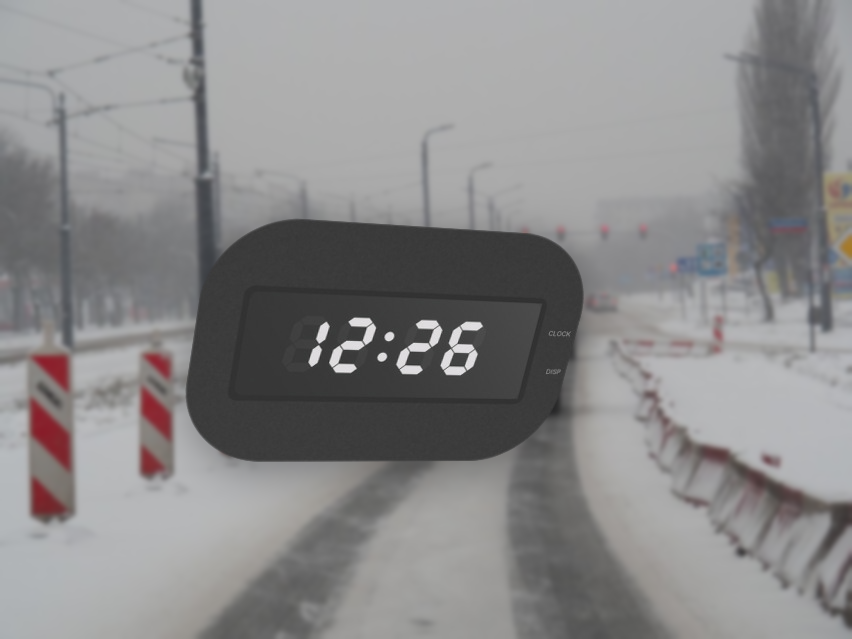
12:26
